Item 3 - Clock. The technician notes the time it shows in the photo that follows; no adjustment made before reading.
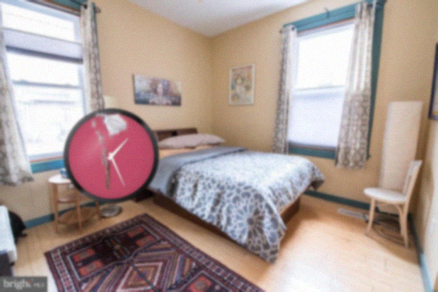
1:26
